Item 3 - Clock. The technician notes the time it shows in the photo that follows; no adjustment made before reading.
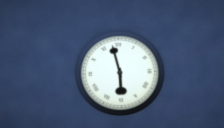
5:58
